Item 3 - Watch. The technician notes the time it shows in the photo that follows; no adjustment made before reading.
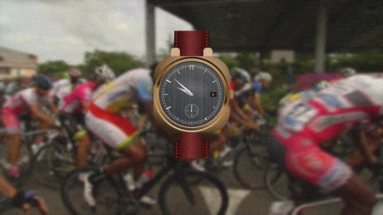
9:52
